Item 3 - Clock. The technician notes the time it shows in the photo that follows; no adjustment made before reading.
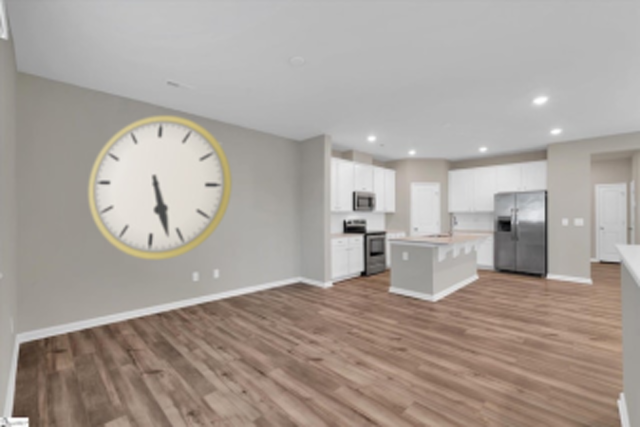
5:27
